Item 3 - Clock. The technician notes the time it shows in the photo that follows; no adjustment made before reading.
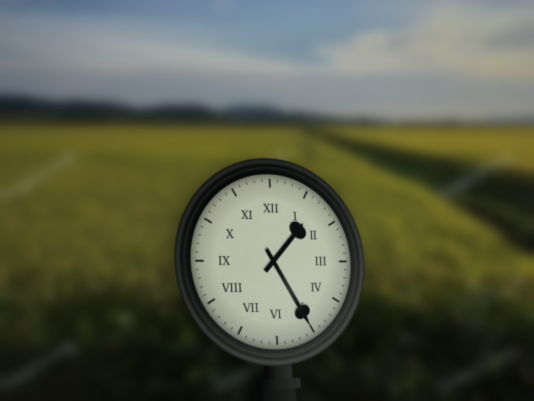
1:25
